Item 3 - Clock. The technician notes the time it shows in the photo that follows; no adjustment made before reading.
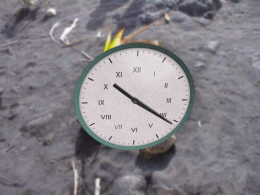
10:21
